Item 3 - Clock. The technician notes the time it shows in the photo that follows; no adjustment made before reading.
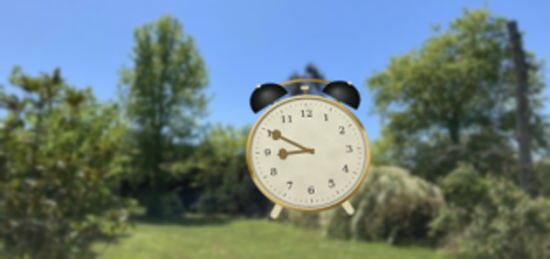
8:50
